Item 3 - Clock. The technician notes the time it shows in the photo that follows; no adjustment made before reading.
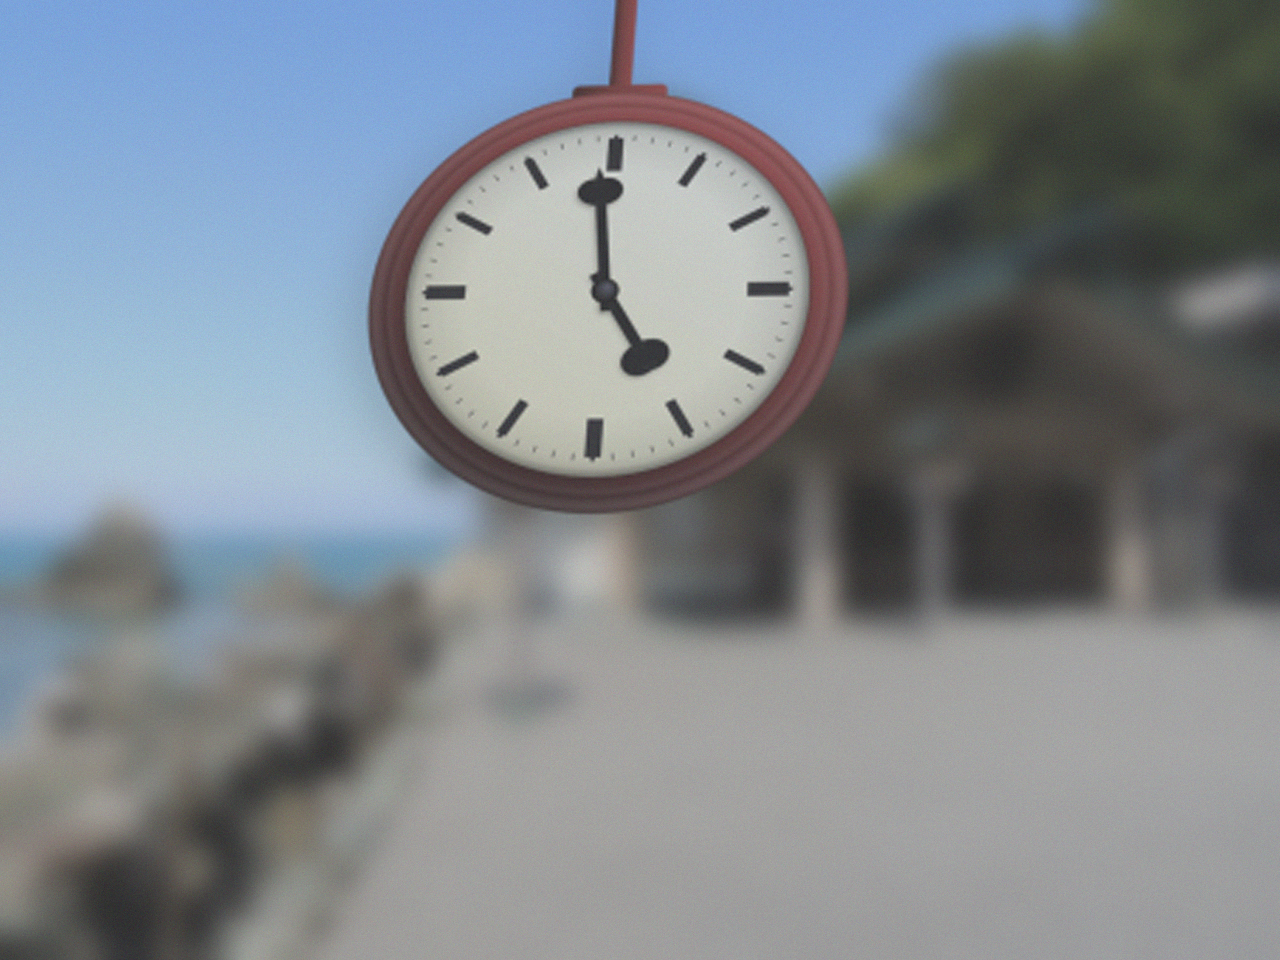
4:59
